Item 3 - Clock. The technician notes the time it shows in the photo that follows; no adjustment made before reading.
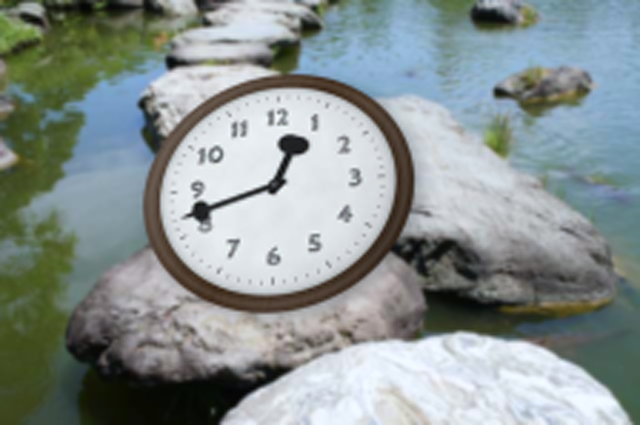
12:42
